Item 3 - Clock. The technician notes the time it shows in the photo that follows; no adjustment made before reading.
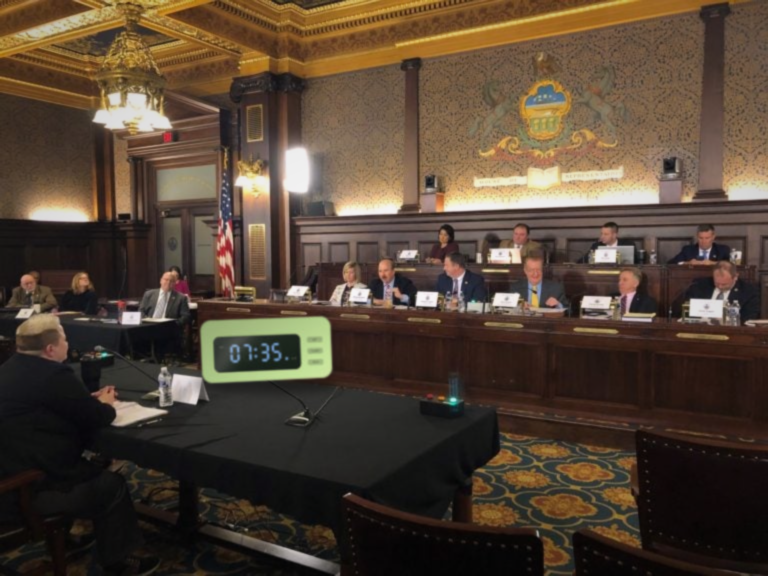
7:35
